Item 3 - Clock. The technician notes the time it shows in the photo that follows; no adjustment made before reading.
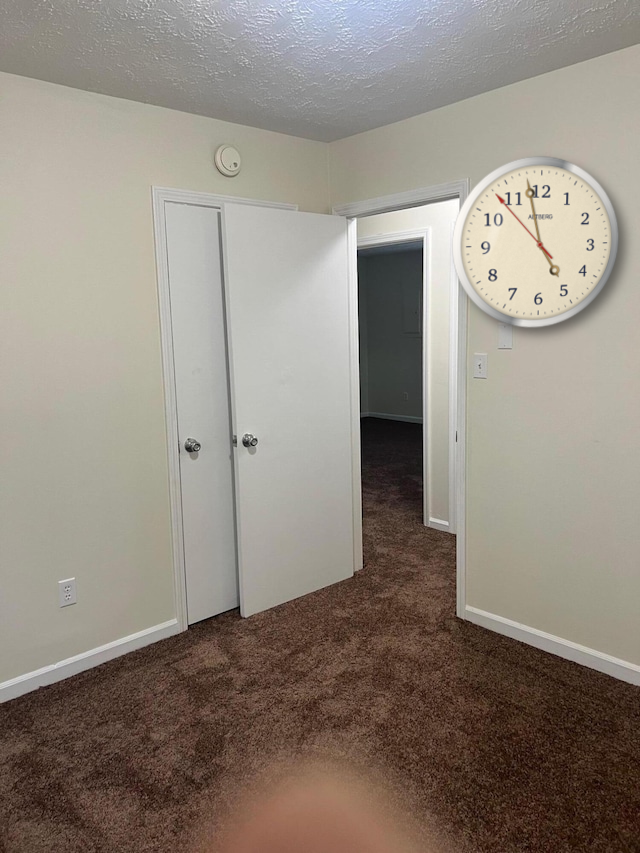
4:57:53
